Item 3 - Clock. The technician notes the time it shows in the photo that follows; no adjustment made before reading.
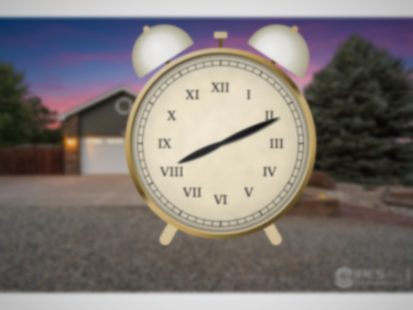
8:11
